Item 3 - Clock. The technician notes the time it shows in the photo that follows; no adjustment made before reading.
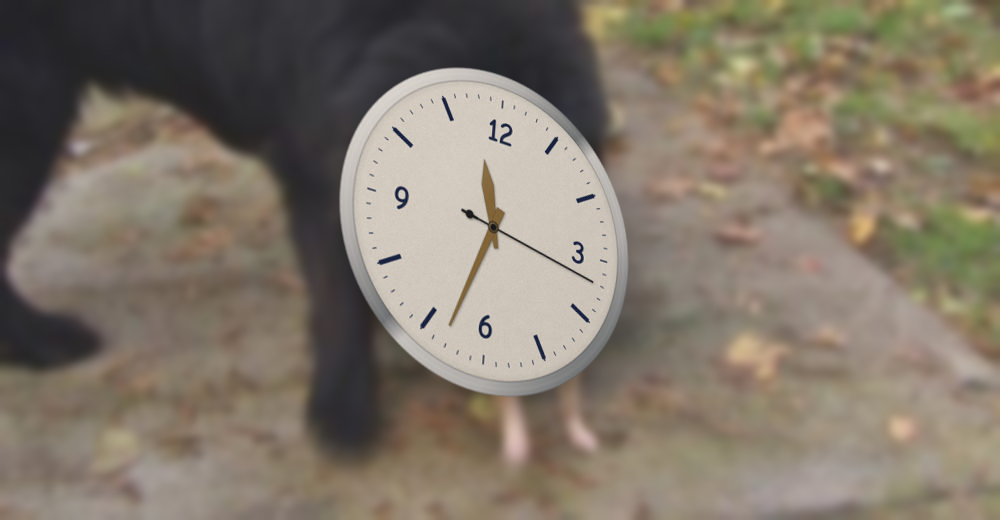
11:33:17
